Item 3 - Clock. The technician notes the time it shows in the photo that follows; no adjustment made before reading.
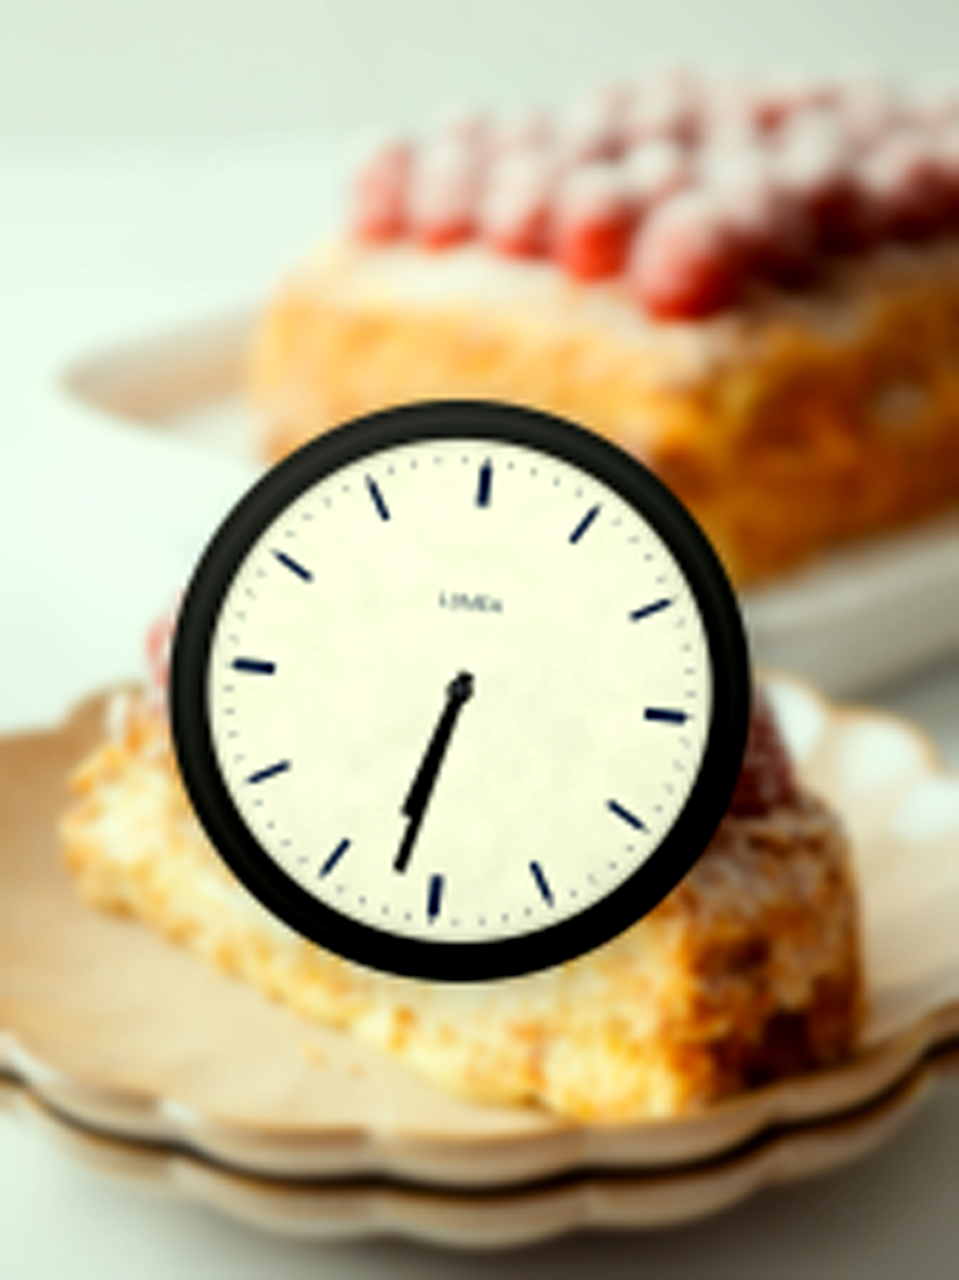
6:32
